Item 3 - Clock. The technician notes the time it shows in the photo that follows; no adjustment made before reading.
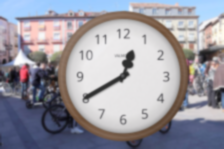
12:40
